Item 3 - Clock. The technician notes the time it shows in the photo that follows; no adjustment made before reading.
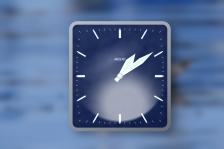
1:09
